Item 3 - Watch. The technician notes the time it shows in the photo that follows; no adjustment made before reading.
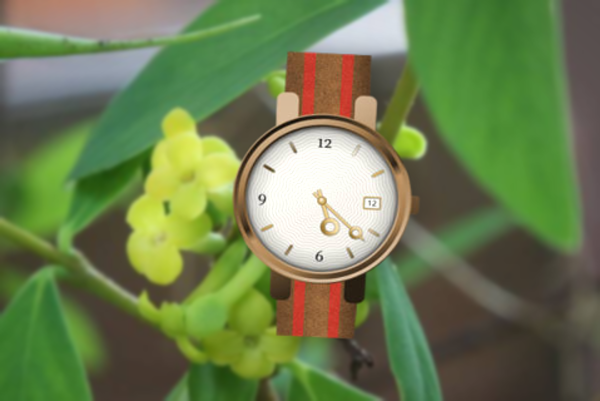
5:22
